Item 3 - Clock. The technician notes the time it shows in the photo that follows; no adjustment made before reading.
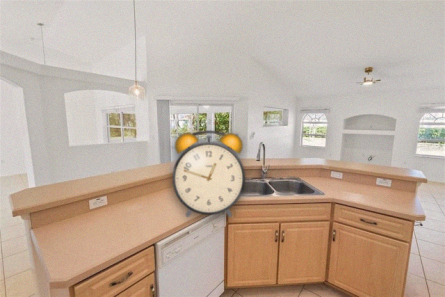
12:48
